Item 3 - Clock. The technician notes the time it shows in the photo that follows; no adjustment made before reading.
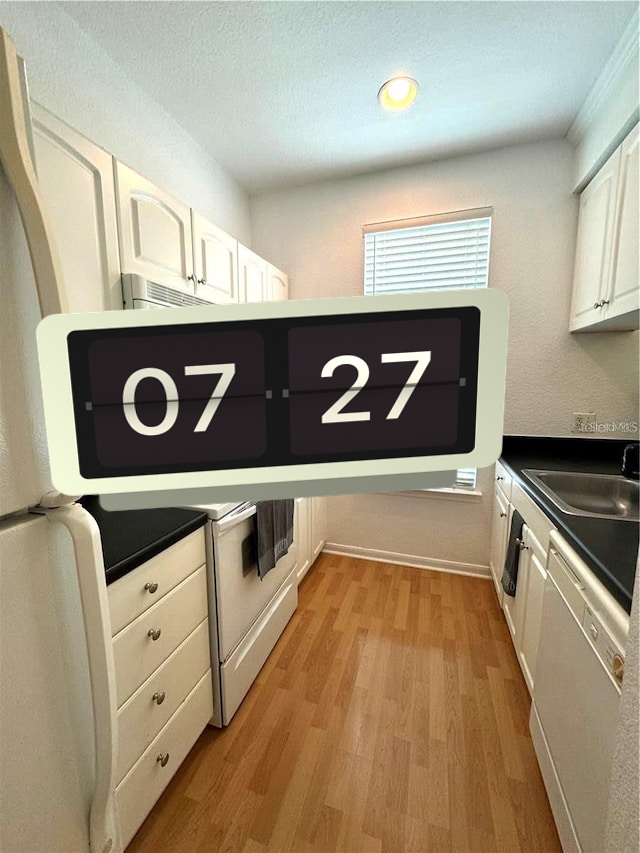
7:27
